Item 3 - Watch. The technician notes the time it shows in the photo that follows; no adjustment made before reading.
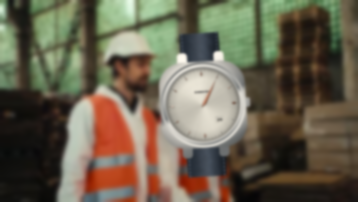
1:05
